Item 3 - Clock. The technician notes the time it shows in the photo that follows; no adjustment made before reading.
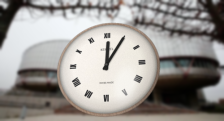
12:05
